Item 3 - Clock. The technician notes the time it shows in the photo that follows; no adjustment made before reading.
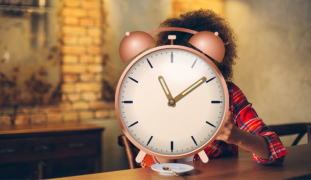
11:09
